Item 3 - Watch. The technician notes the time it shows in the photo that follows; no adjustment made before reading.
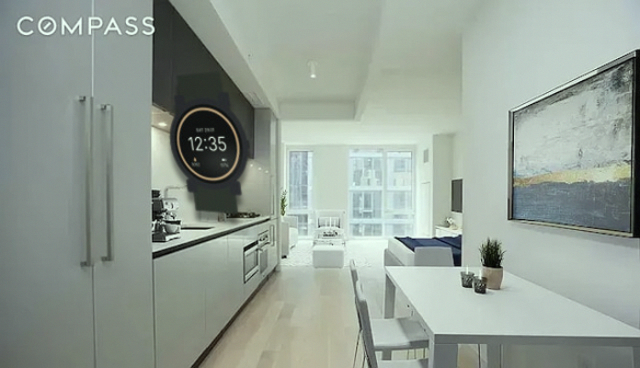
12:35
